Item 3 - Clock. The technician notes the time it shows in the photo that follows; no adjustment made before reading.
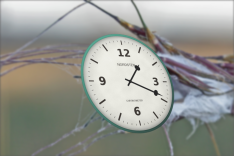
1:19
